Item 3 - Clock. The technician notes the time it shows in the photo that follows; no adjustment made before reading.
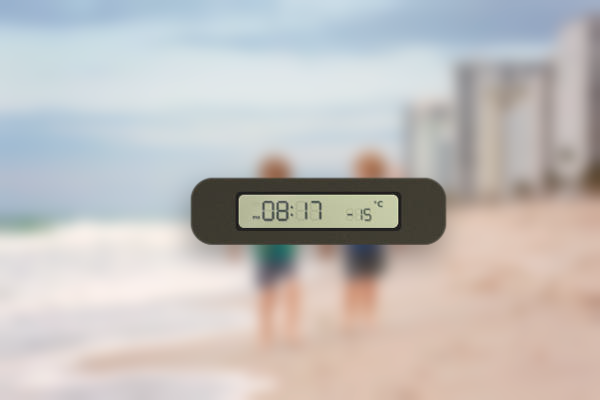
8:17
